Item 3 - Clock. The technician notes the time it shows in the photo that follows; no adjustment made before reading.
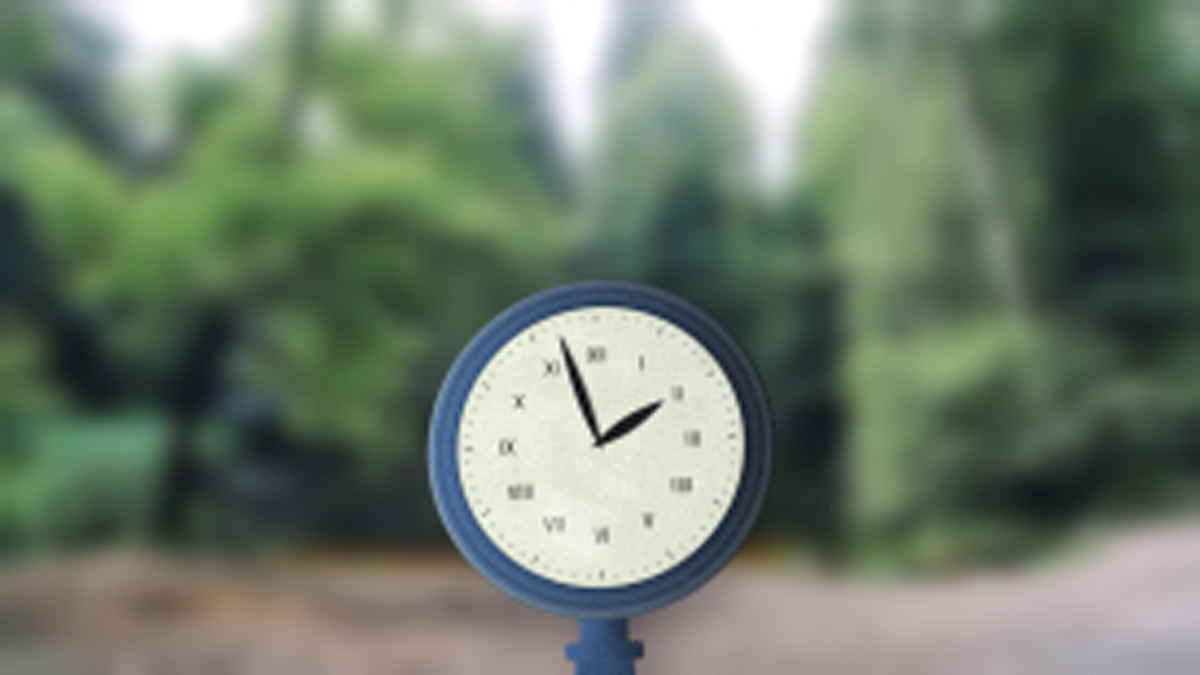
1:57
